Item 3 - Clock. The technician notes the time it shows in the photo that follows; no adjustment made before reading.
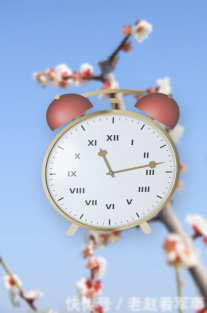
11:13
